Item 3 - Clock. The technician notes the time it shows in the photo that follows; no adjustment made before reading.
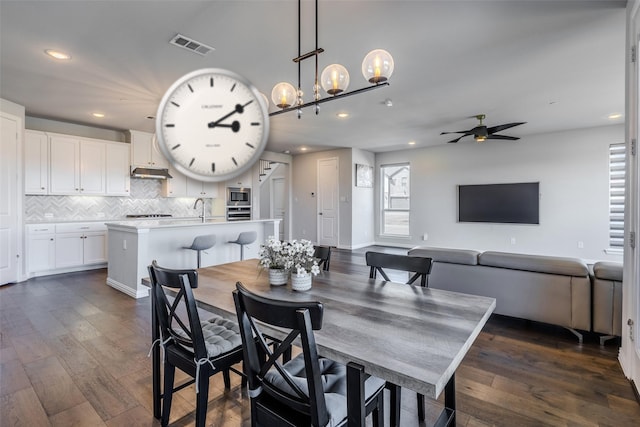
3:10
